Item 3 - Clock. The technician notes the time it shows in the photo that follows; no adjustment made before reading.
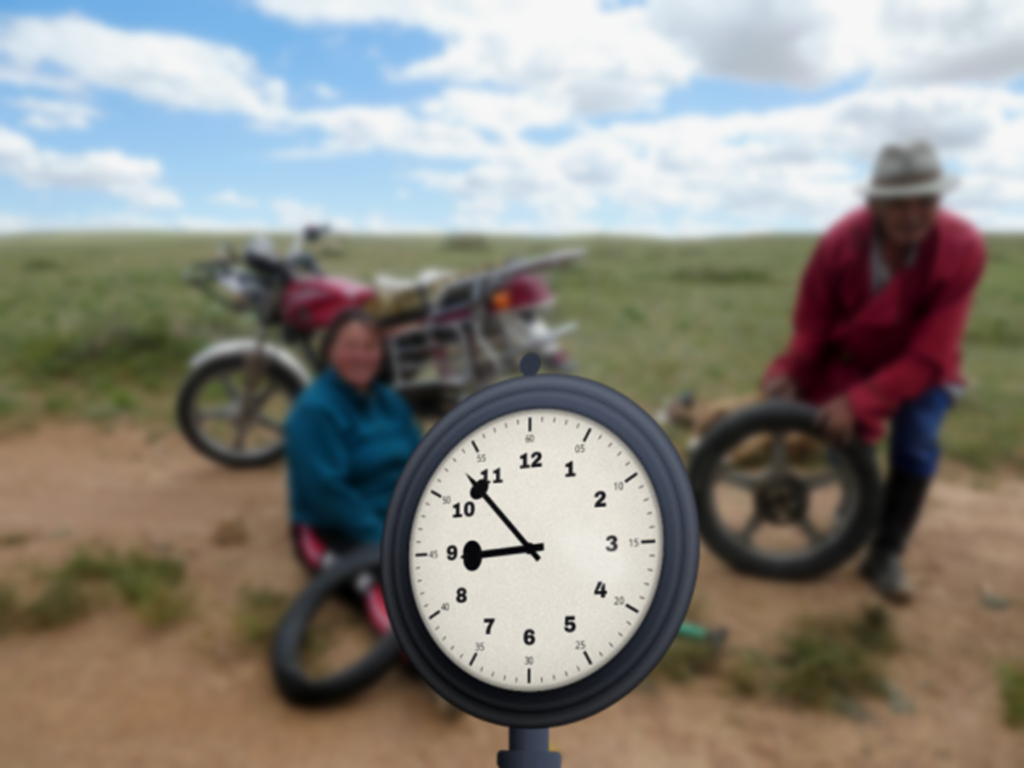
8:53
